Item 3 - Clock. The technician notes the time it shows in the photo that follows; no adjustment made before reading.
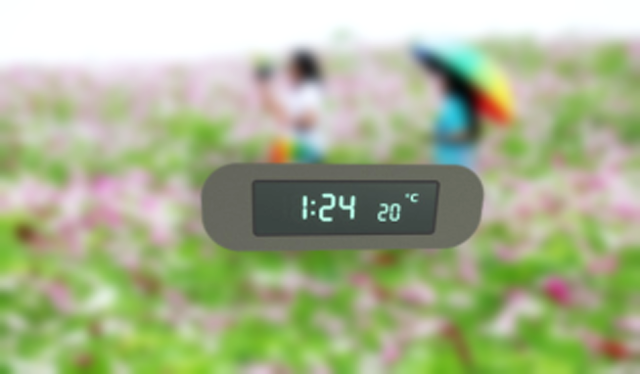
1:24
